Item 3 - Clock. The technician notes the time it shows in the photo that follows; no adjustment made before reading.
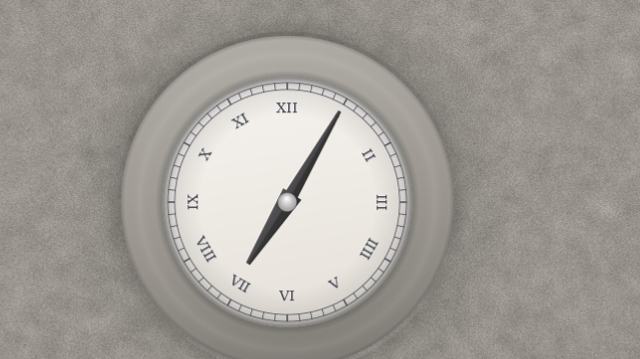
7:05
